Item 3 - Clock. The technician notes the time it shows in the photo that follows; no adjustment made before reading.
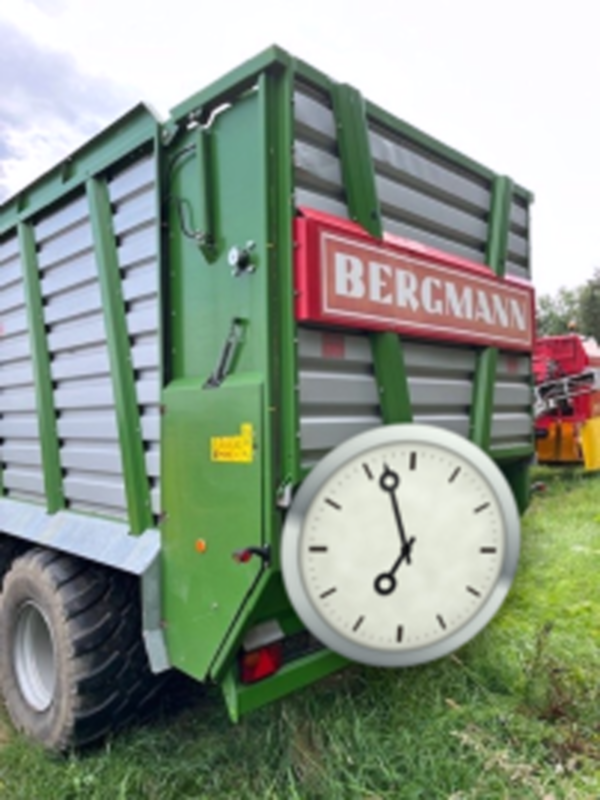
6:57
